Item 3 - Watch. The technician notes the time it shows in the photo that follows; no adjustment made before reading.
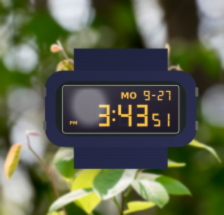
3:43:51
